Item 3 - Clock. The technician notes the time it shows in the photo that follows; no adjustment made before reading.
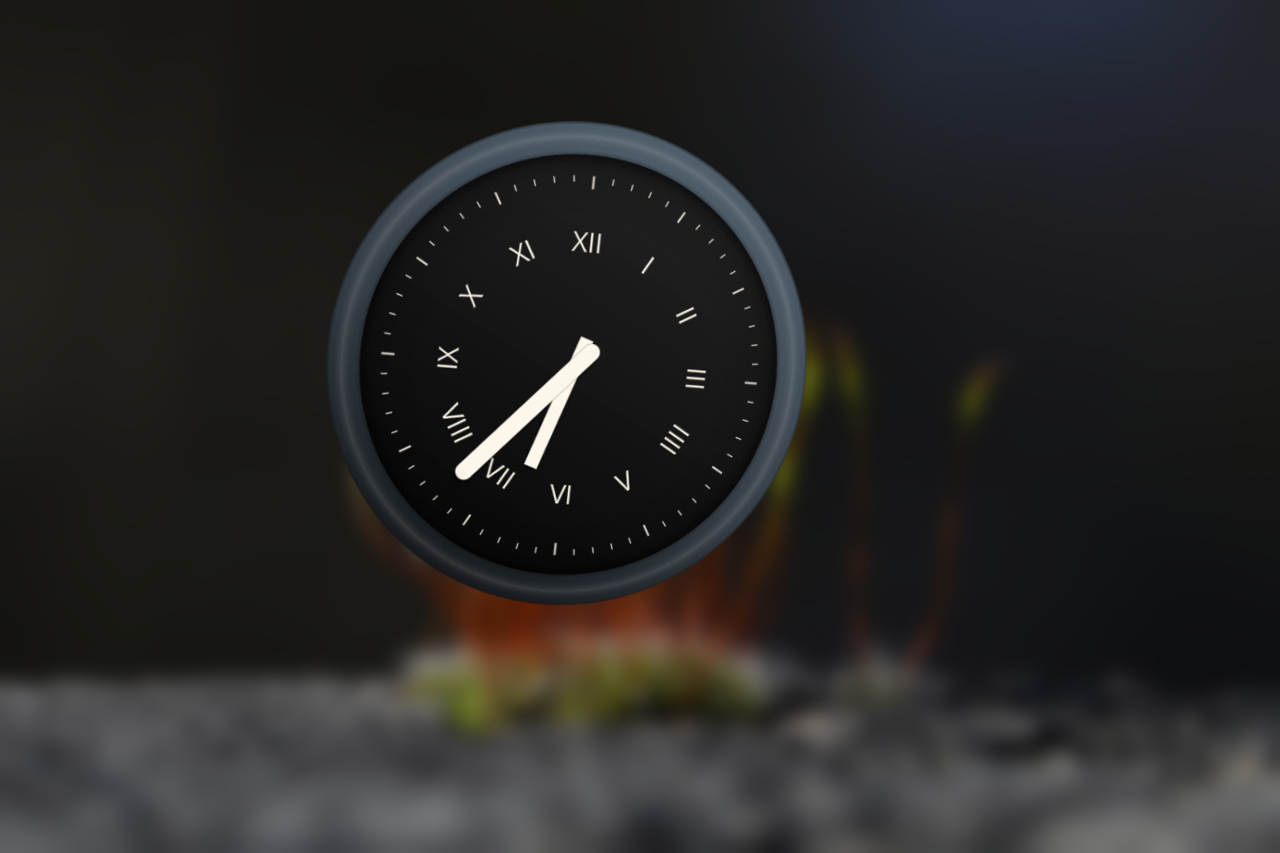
6:37
